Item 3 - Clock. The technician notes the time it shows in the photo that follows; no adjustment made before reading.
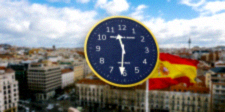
11:31
